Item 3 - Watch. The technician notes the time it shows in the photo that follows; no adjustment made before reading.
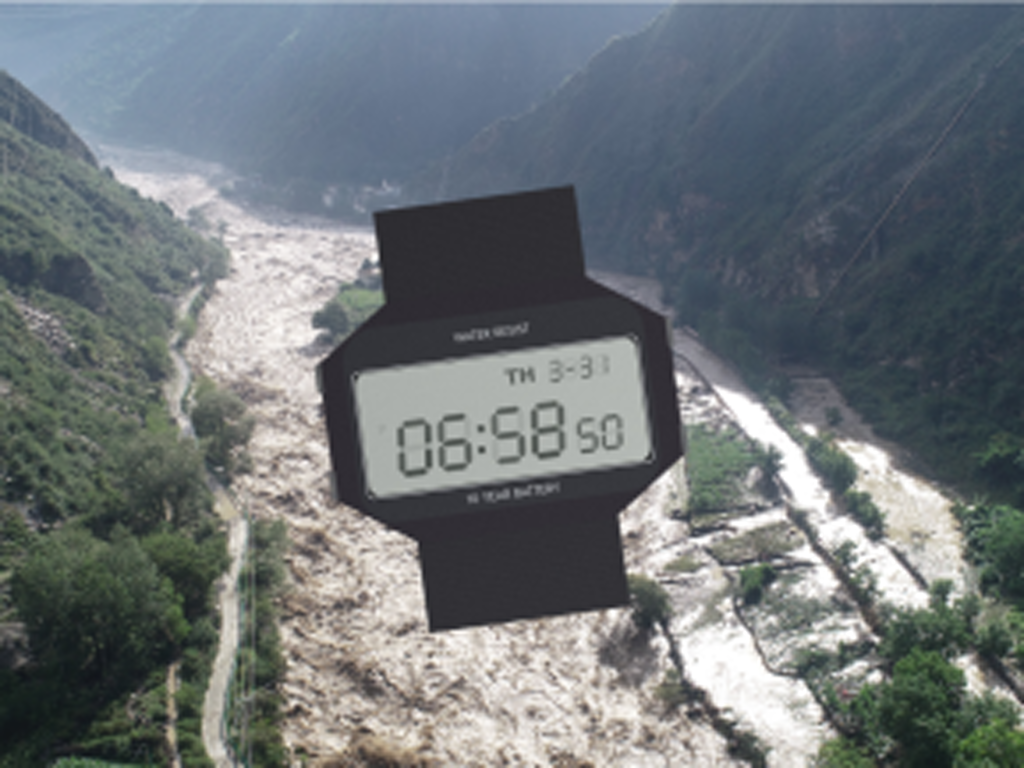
6:58:50
